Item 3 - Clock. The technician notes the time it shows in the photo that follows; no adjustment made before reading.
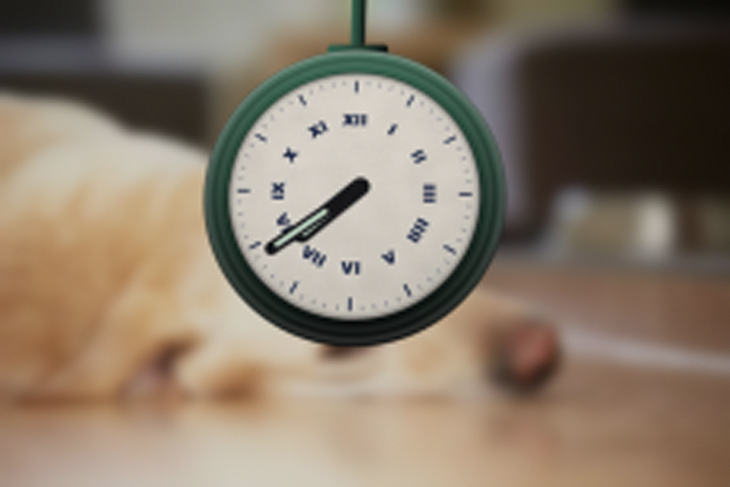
7:39
